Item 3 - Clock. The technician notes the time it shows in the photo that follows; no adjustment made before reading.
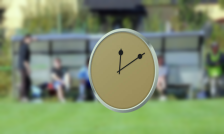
12:10
